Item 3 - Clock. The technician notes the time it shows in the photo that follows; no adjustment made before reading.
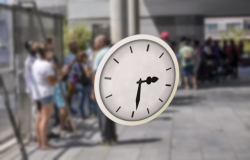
2:29
